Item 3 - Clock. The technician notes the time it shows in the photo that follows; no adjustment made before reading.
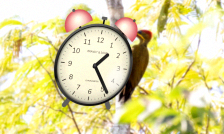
1:24
